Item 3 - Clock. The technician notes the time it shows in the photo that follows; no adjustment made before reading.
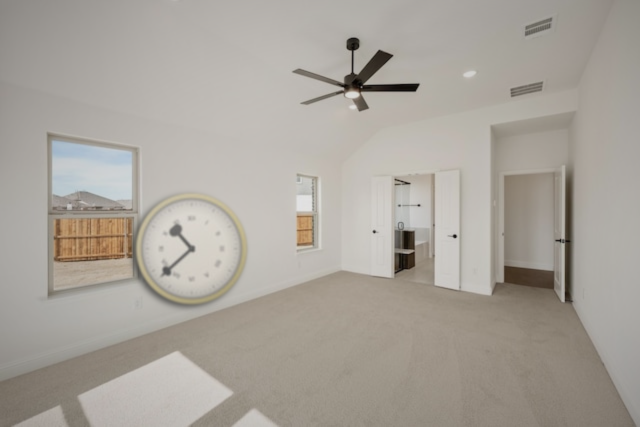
10:38
